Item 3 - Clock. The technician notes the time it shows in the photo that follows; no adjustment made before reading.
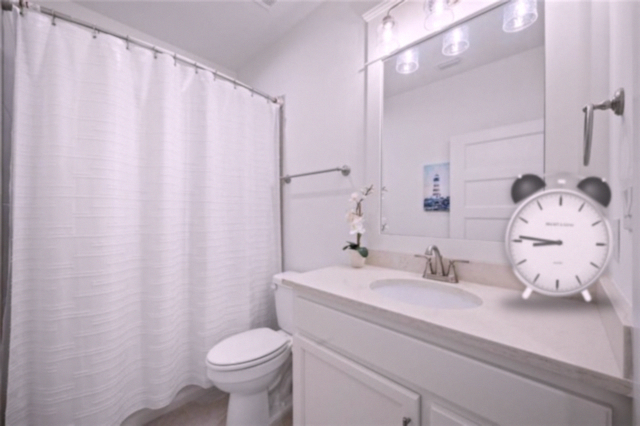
8:46
